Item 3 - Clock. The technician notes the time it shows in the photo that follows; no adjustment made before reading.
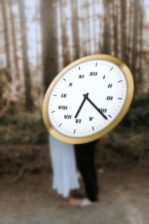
6:21
